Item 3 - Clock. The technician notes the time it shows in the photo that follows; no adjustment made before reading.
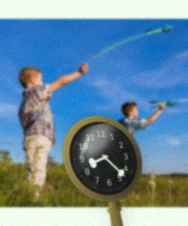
8:23
